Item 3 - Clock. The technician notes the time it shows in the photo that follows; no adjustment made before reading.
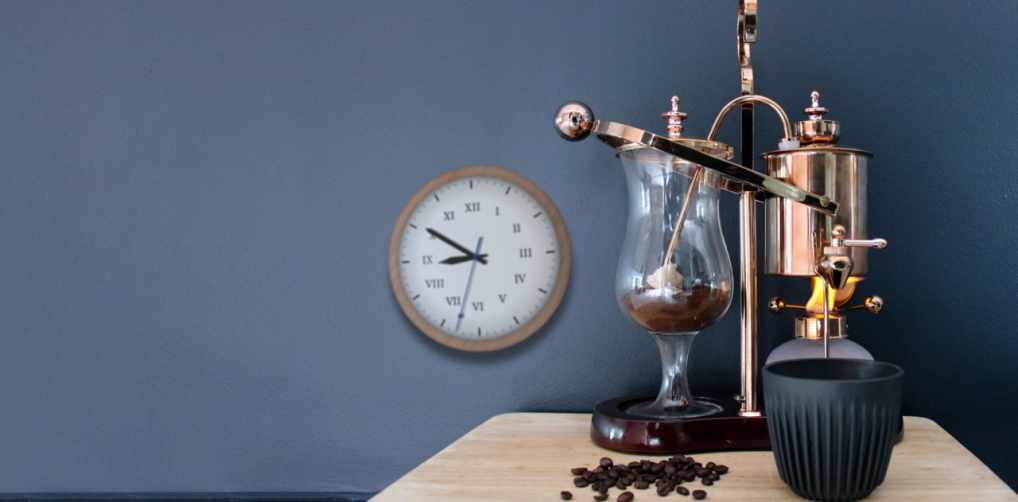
8:50:33
